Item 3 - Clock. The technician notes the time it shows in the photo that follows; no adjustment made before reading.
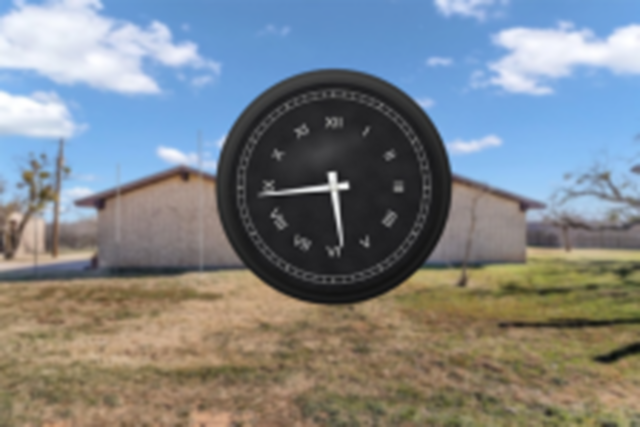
5:44
